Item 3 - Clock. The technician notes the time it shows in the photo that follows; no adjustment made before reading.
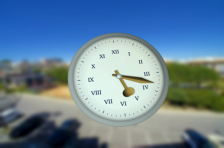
5:18
